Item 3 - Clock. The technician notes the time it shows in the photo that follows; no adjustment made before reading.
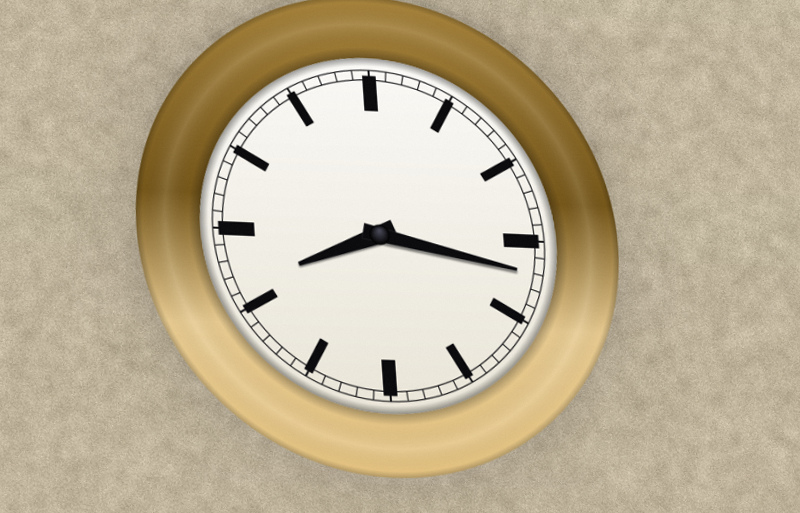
8:17
